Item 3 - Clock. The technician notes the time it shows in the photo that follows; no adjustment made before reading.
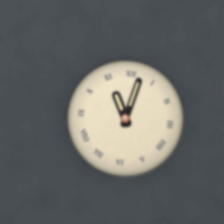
11:02
